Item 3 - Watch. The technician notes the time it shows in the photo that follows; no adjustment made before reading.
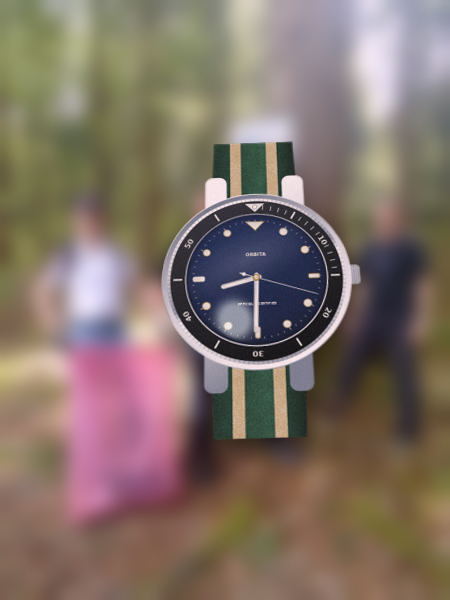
8:30:18
